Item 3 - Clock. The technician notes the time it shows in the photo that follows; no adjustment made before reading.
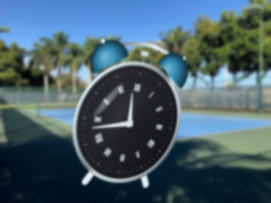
11:43
